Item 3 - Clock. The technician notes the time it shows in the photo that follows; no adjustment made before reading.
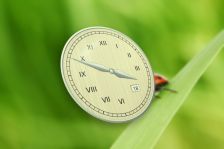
3:49
